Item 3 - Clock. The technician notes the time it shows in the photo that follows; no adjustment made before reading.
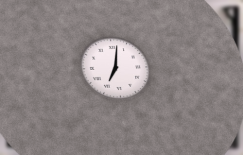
7:02
